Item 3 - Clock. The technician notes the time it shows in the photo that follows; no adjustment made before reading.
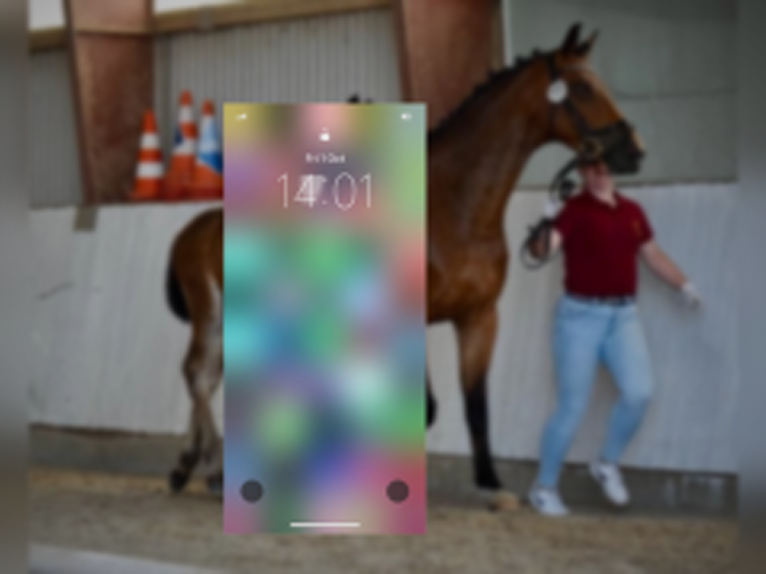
14:01
